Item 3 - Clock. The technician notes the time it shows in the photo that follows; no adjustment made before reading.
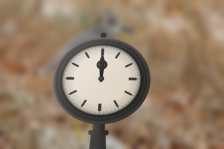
12:00
